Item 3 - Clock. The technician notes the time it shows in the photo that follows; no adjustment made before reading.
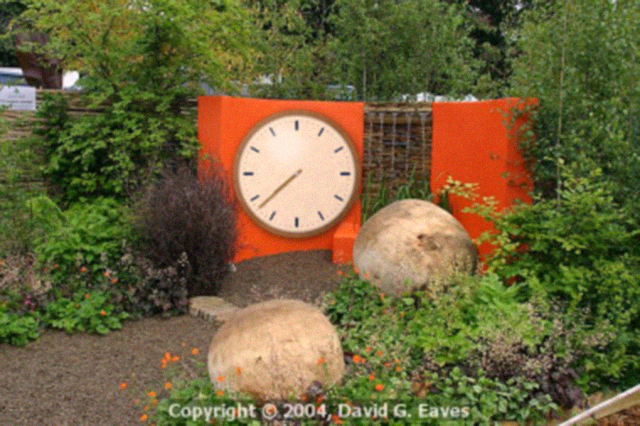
7:38
